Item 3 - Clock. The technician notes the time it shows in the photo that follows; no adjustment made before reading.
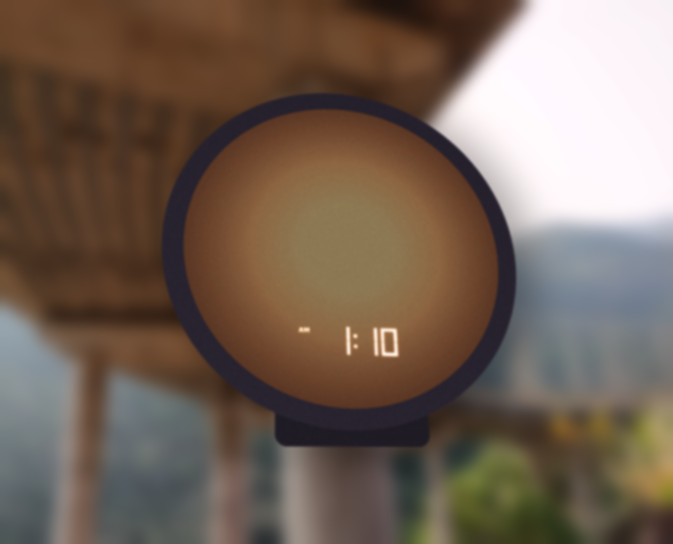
1:10
